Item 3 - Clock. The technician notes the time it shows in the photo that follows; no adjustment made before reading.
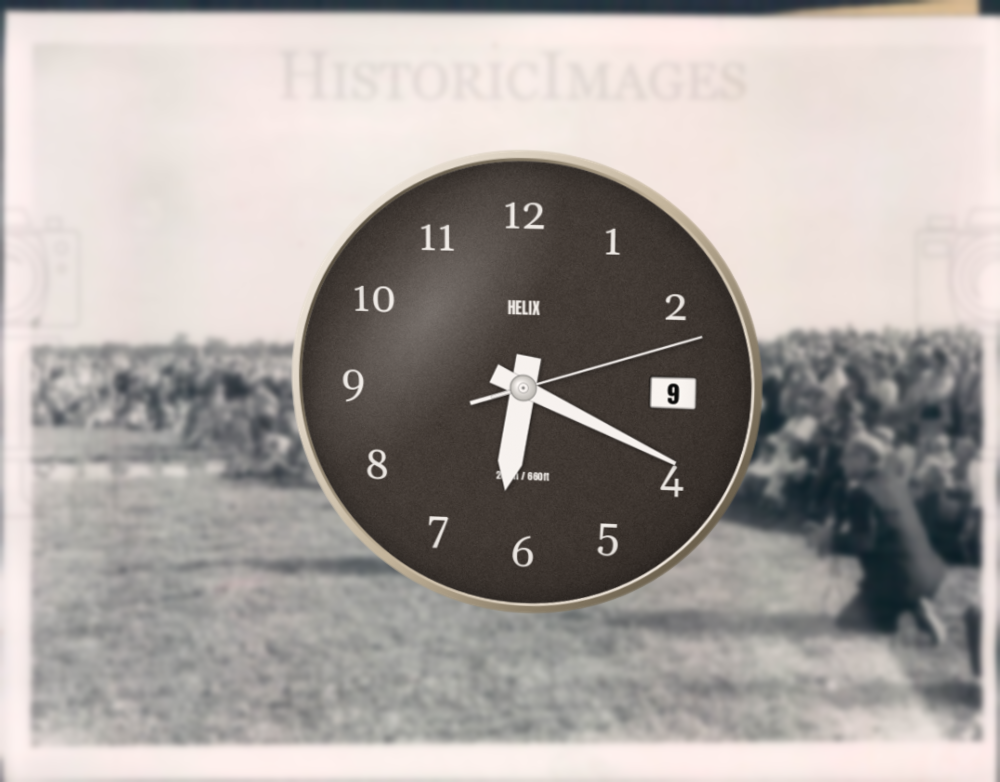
6:19:12
